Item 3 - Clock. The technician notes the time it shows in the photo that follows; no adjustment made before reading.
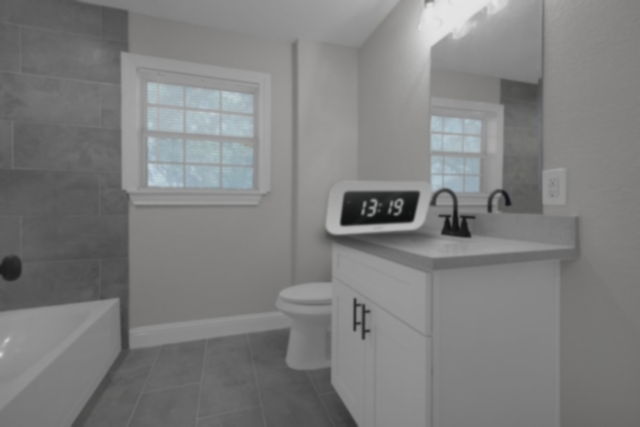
13:19
